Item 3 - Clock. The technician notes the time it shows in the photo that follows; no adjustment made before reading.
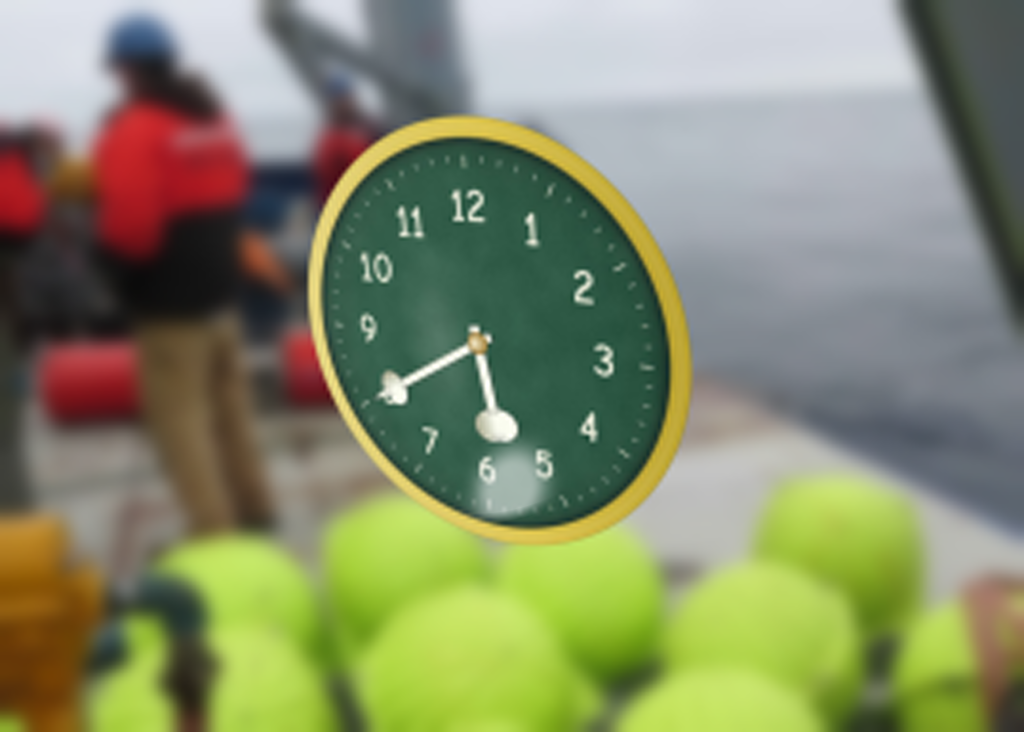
5:40
